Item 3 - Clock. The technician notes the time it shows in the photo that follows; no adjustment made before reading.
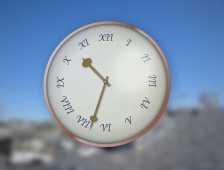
10:33
